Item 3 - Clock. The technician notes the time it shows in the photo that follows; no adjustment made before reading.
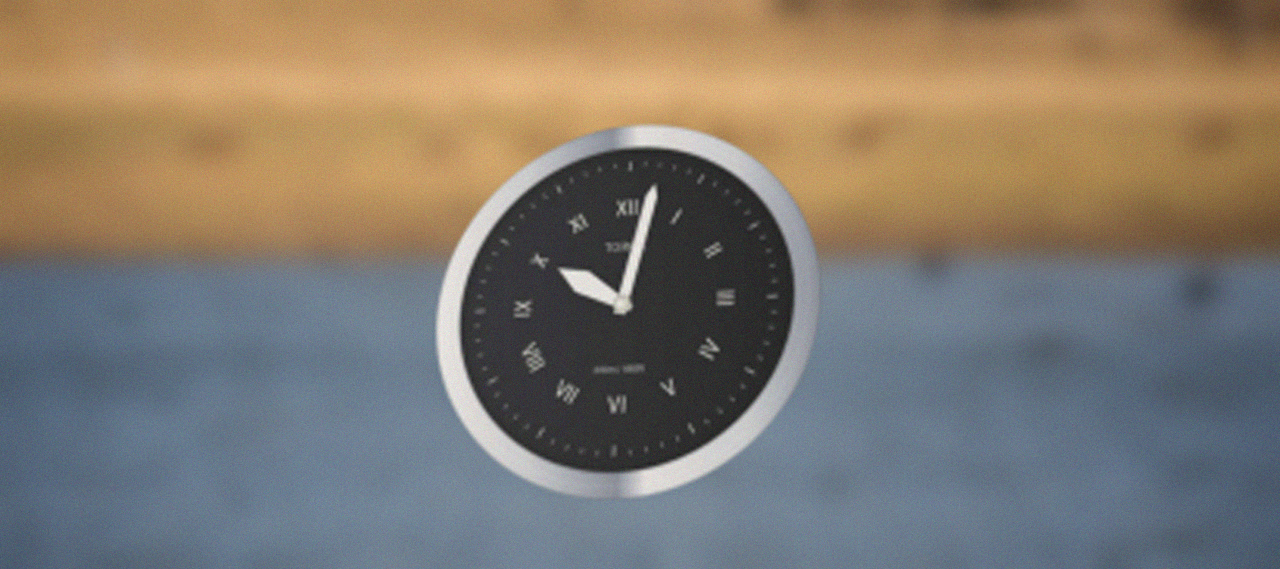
10:02
